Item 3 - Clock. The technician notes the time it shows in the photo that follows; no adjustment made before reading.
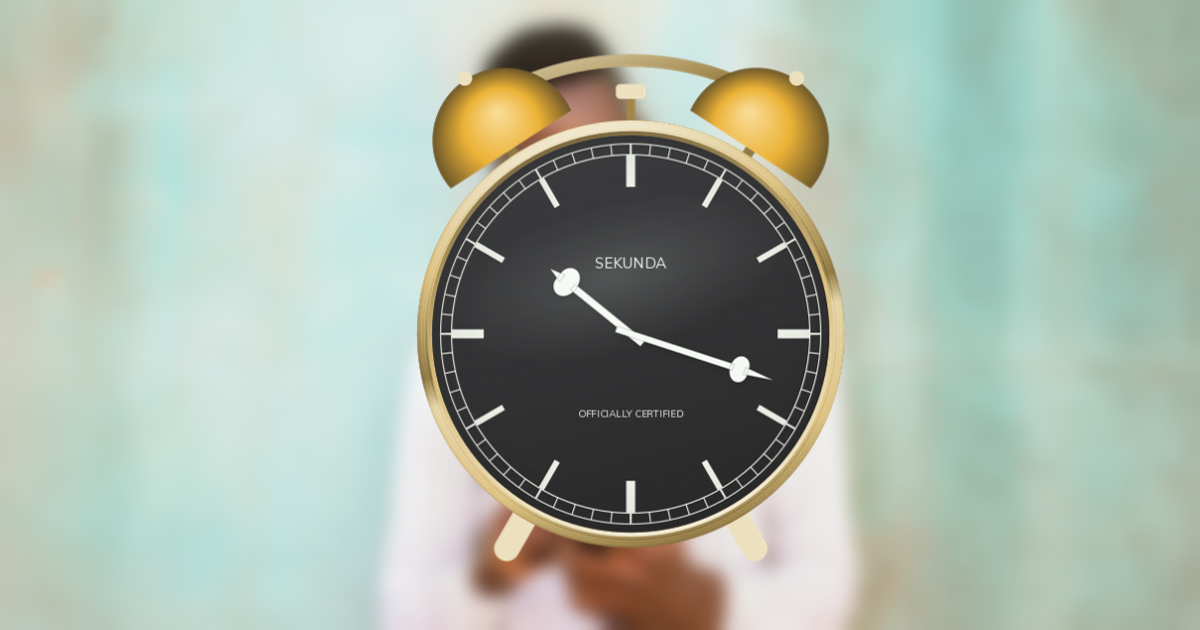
10:18
